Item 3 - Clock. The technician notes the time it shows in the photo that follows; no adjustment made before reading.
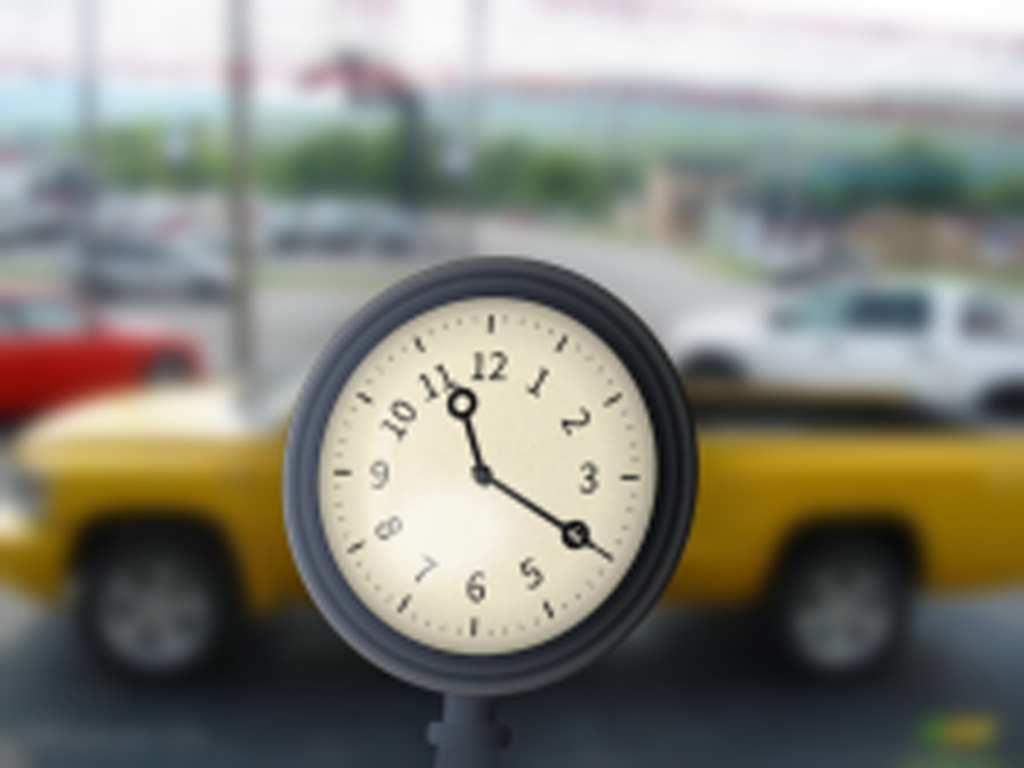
11:20
